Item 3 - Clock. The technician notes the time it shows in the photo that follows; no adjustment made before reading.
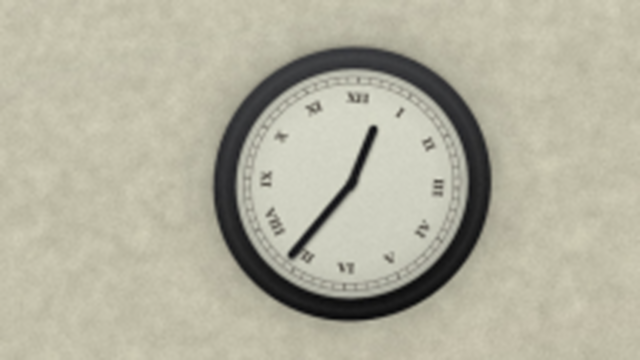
12:36
